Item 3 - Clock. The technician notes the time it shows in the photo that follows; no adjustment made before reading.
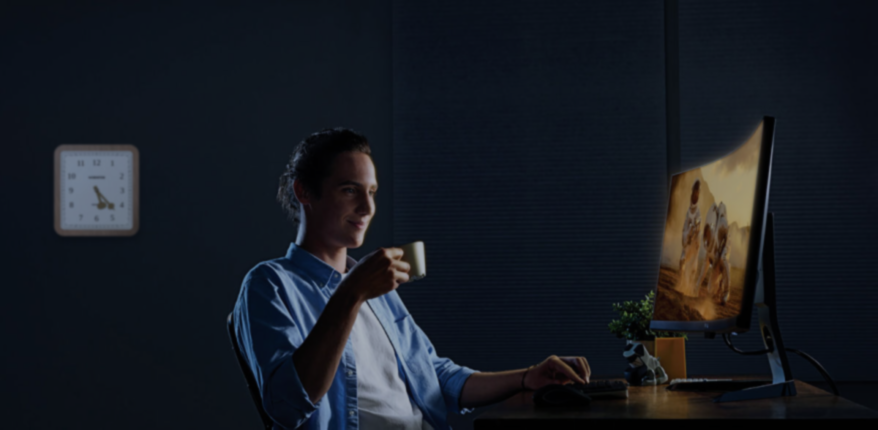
5:23
